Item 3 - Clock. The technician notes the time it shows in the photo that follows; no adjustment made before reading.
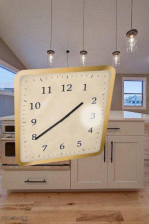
1:39
